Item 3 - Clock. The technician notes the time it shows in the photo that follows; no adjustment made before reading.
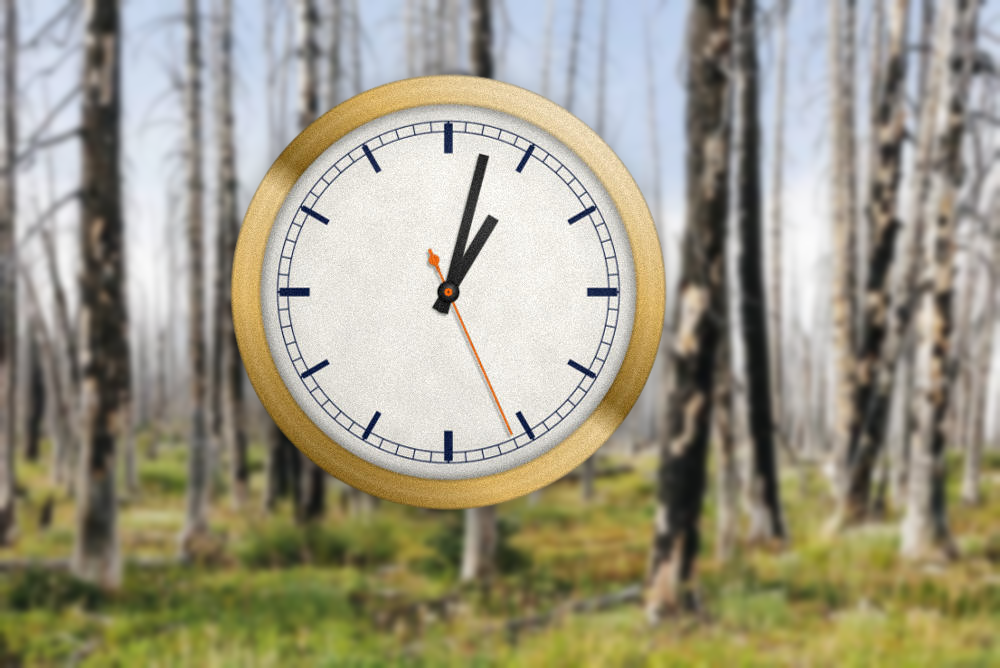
1:02:26
